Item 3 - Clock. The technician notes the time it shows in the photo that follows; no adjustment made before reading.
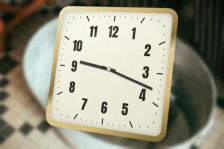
9:18
